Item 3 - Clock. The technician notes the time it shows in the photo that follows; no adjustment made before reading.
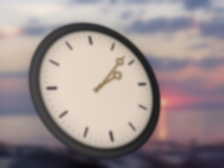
2:08
